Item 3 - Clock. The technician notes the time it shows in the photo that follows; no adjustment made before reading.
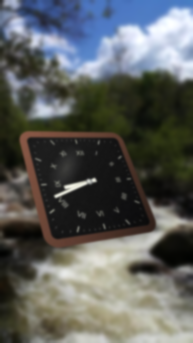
8:42
